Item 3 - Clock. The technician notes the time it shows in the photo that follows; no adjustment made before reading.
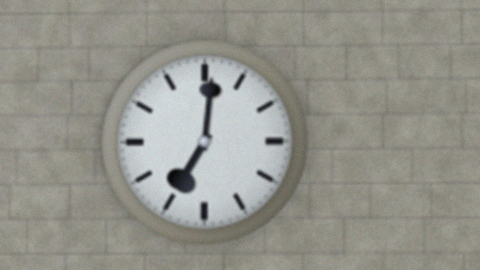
7:01
